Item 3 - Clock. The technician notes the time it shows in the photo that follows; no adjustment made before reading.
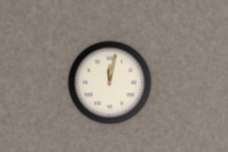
12:02
